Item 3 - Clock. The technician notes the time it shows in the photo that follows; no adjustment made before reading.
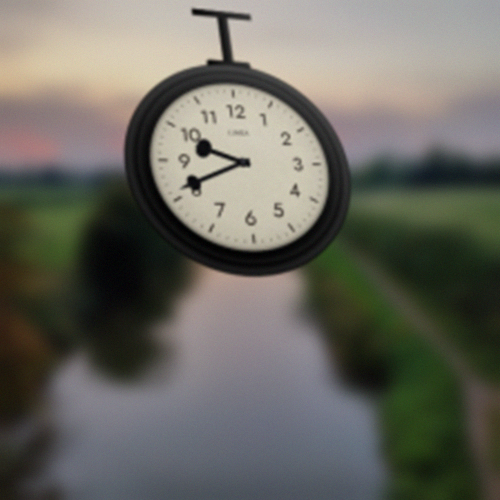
9:41
